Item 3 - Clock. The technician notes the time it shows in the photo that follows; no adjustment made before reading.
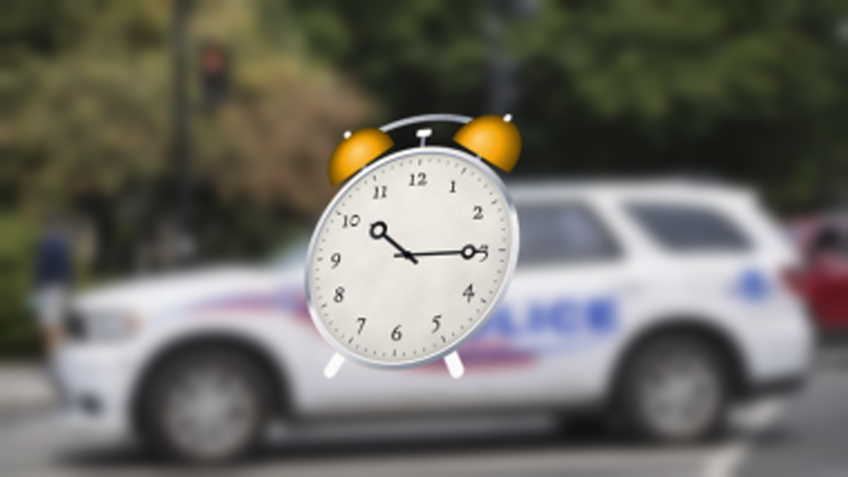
10:15
